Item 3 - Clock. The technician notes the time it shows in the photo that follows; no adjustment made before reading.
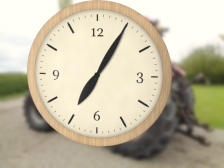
7:05
